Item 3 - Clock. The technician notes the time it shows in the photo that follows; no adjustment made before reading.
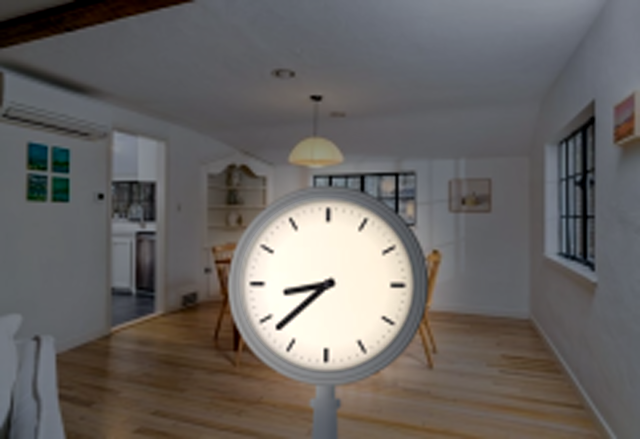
8:38
